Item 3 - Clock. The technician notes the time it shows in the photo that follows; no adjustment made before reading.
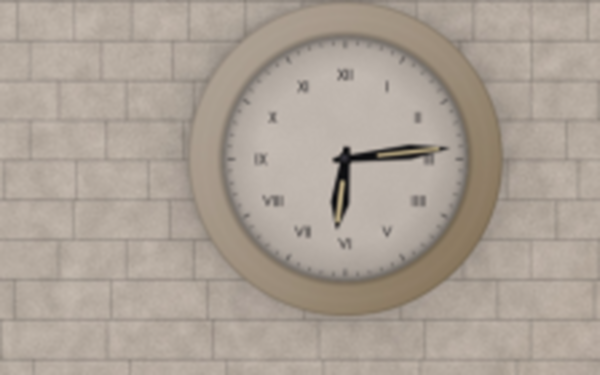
6:14
